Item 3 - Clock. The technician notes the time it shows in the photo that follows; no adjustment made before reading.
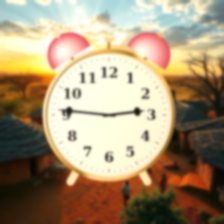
2:46
